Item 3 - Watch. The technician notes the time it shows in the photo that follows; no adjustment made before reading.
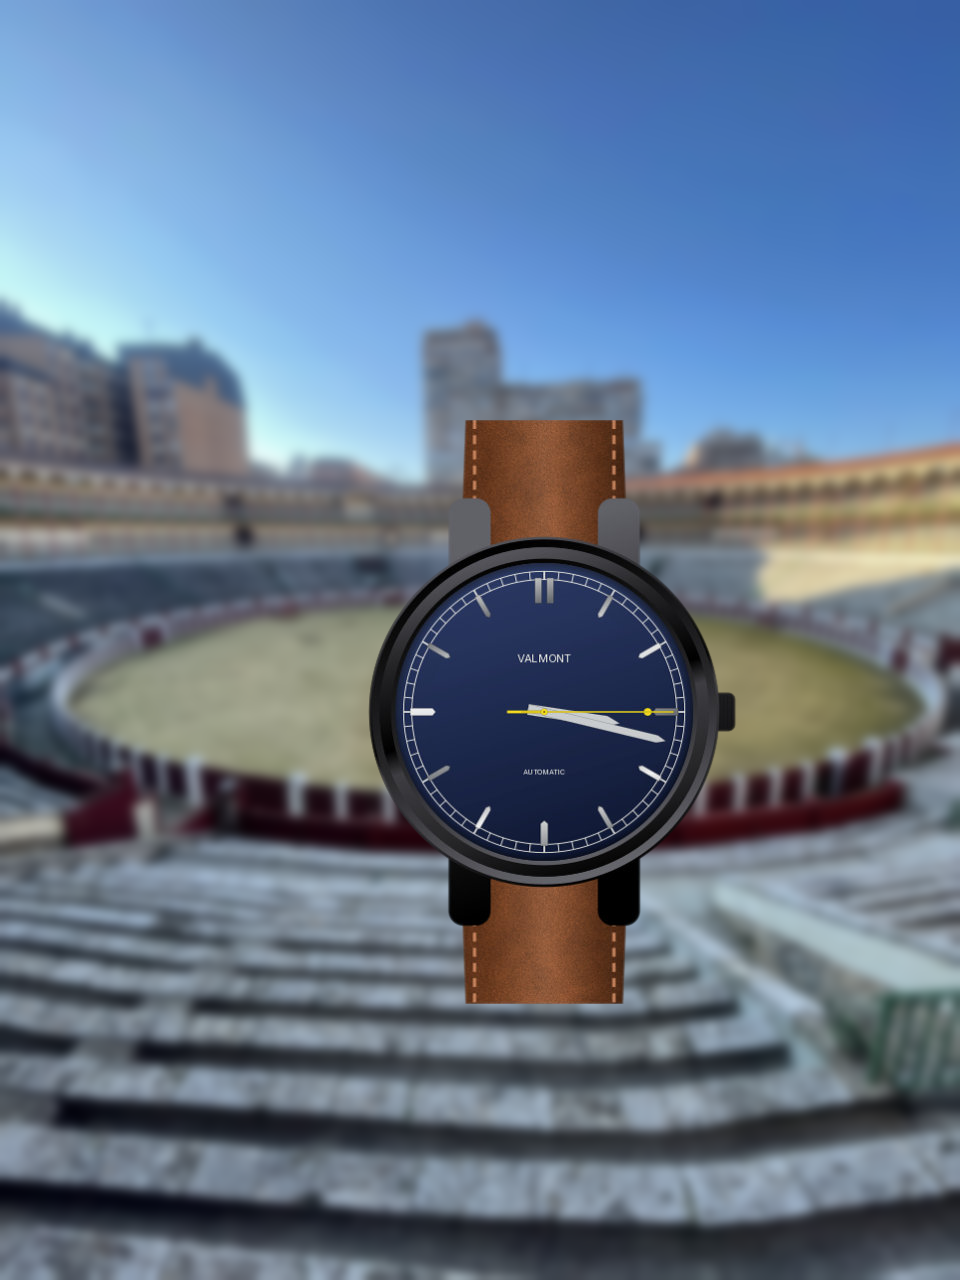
3:17:15
